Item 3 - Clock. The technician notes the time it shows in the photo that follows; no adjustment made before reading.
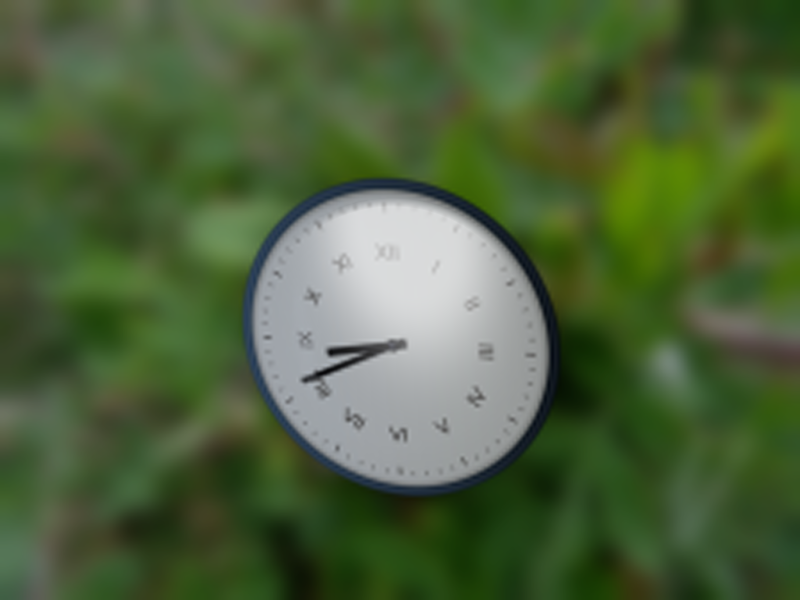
8:41
